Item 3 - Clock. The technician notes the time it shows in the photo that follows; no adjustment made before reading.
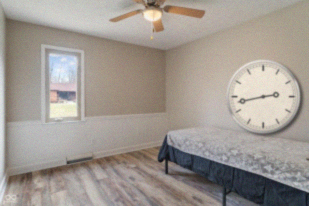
2:43
